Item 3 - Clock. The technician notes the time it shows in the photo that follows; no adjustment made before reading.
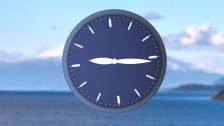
9:16
